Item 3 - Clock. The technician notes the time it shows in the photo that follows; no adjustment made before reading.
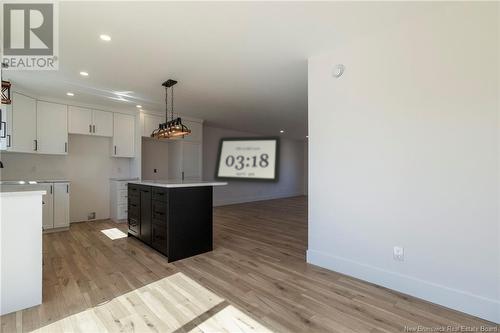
3:18
